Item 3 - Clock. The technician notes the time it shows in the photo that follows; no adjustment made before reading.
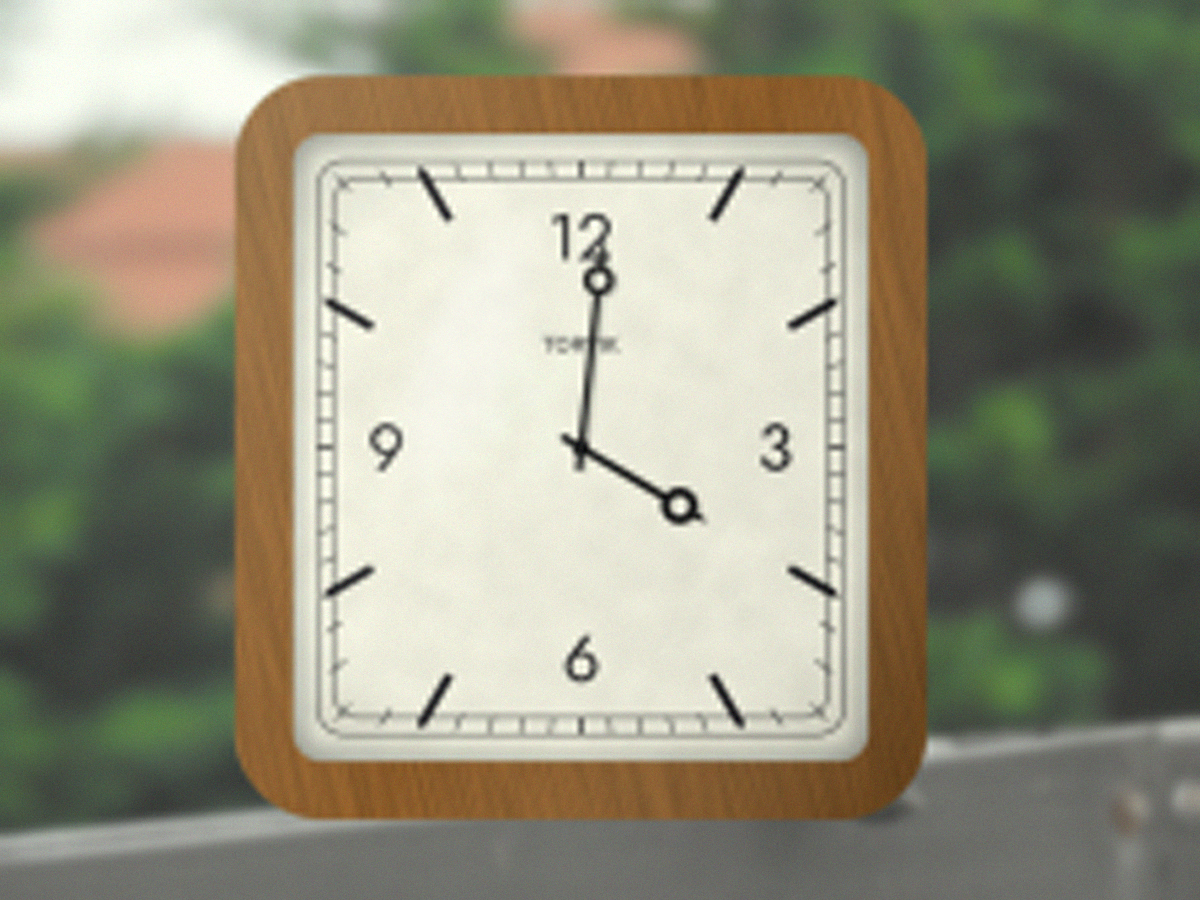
4:01
